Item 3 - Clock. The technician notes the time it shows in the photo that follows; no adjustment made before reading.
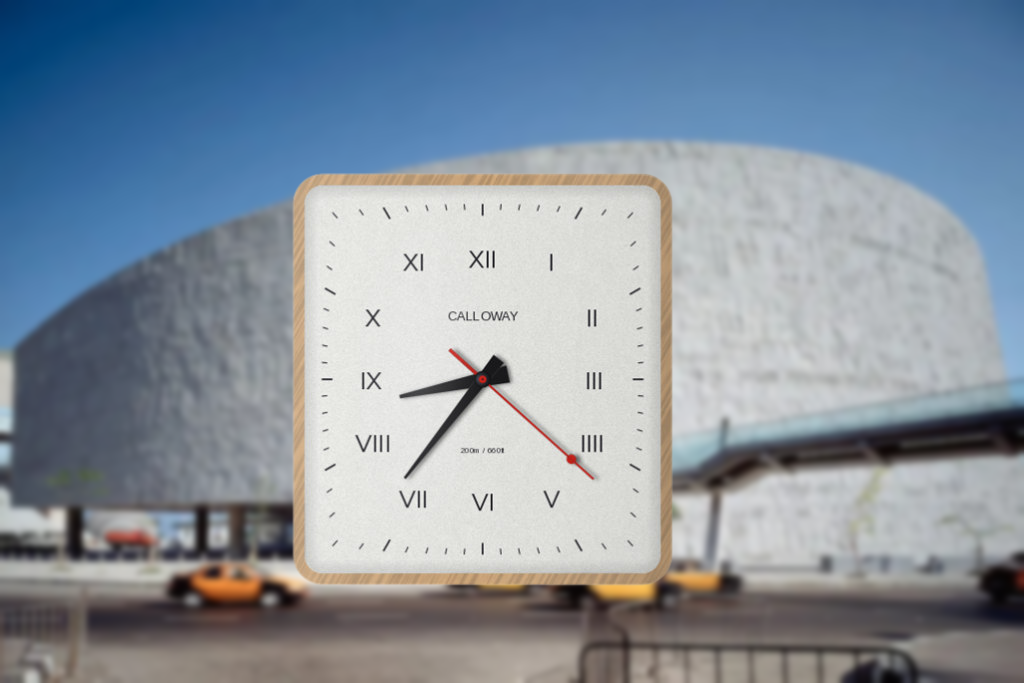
8:36:22
